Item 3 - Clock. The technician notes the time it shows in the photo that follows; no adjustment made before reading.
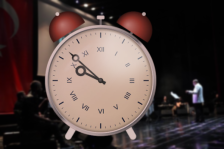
9:52
